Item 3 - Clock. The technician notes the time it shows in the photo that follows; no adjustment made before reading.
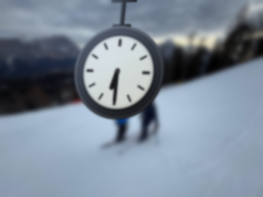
6:30
